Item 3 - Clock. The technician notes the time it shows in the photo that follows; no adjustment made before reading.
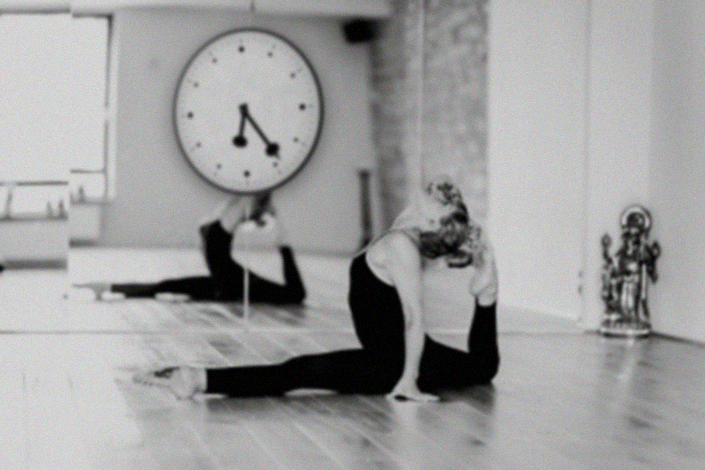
6:24
